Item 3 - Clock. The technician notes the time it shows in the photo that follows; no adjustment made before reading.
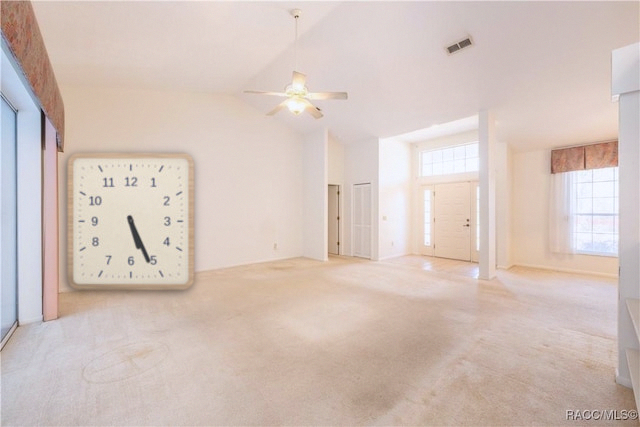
5:26
